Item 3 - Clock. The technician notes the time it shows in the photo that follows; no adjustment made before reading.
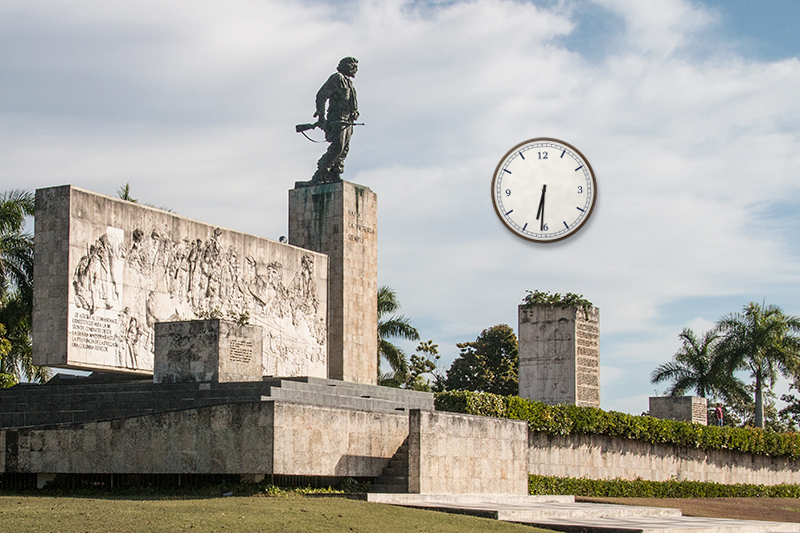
6:31
